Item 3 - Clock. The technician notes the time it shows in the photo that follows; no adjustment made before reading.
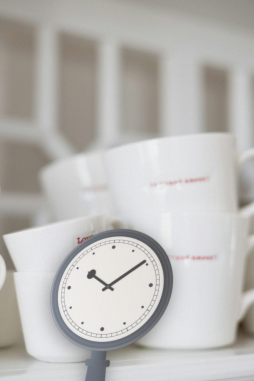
10:09
